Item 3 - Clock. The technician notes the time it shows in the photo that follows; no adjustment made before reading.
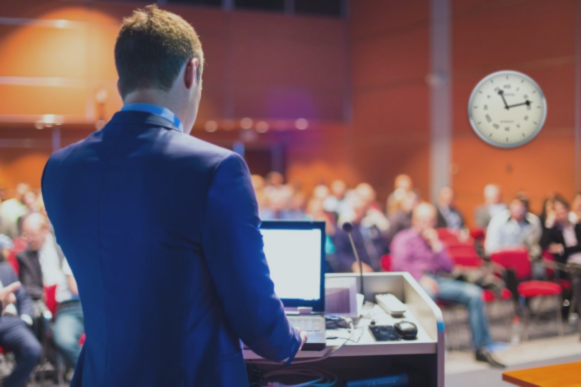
11:13
